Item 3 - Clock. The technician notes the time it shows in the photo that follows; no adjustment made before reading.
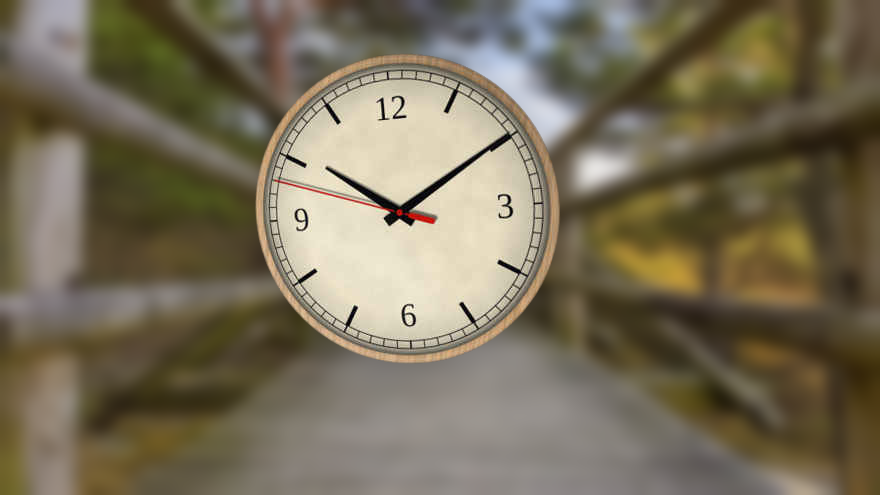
10:09:48
